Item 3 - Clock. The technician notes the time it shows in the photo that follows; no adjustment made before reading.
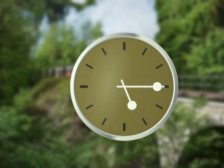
5:15
